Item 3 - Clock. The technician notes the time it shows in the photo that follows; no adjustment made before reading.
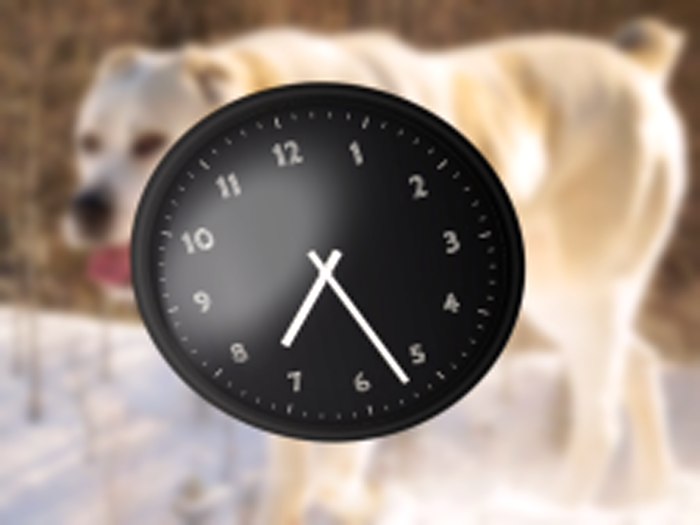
7:27
